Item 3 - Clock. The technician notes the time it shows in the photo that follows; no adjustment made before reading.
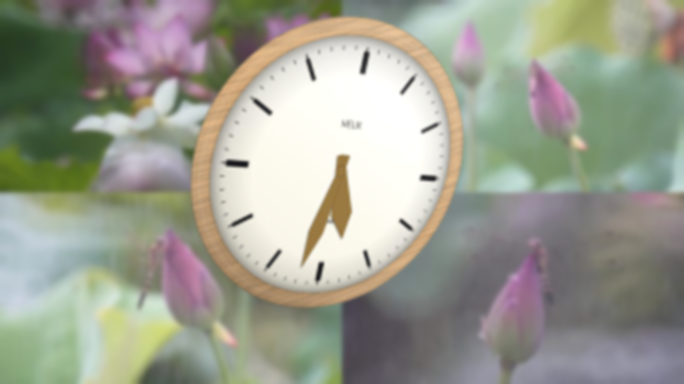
5:32
